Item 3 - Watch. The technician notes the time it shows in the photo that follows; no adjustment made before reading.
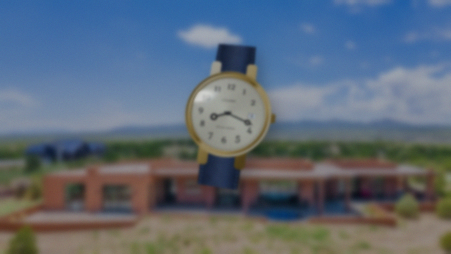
8:18
